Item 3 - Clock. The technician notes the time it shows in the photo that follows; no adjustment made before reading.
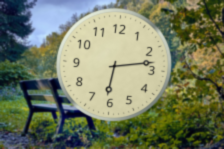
6:13
